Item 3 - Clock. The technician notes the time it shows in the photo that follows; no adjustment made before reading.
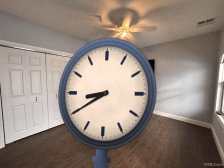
8:40
